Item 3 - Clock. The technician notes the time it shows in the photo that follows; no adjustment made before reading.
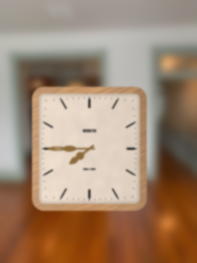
7:45
